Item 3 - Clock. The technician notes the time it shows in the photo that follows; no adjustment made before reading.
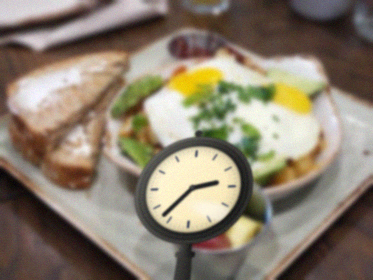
2:37
